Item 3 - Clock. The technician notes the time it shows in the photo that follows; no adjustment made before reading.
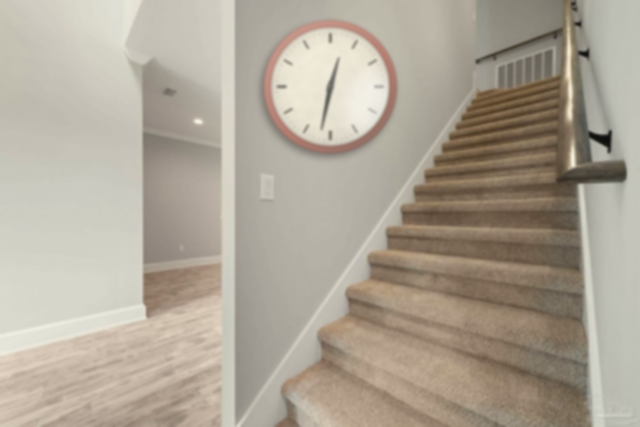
12:32
